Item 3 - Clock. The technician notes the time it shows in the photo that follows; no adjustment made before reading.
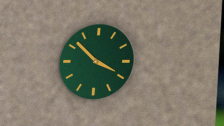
3:52
